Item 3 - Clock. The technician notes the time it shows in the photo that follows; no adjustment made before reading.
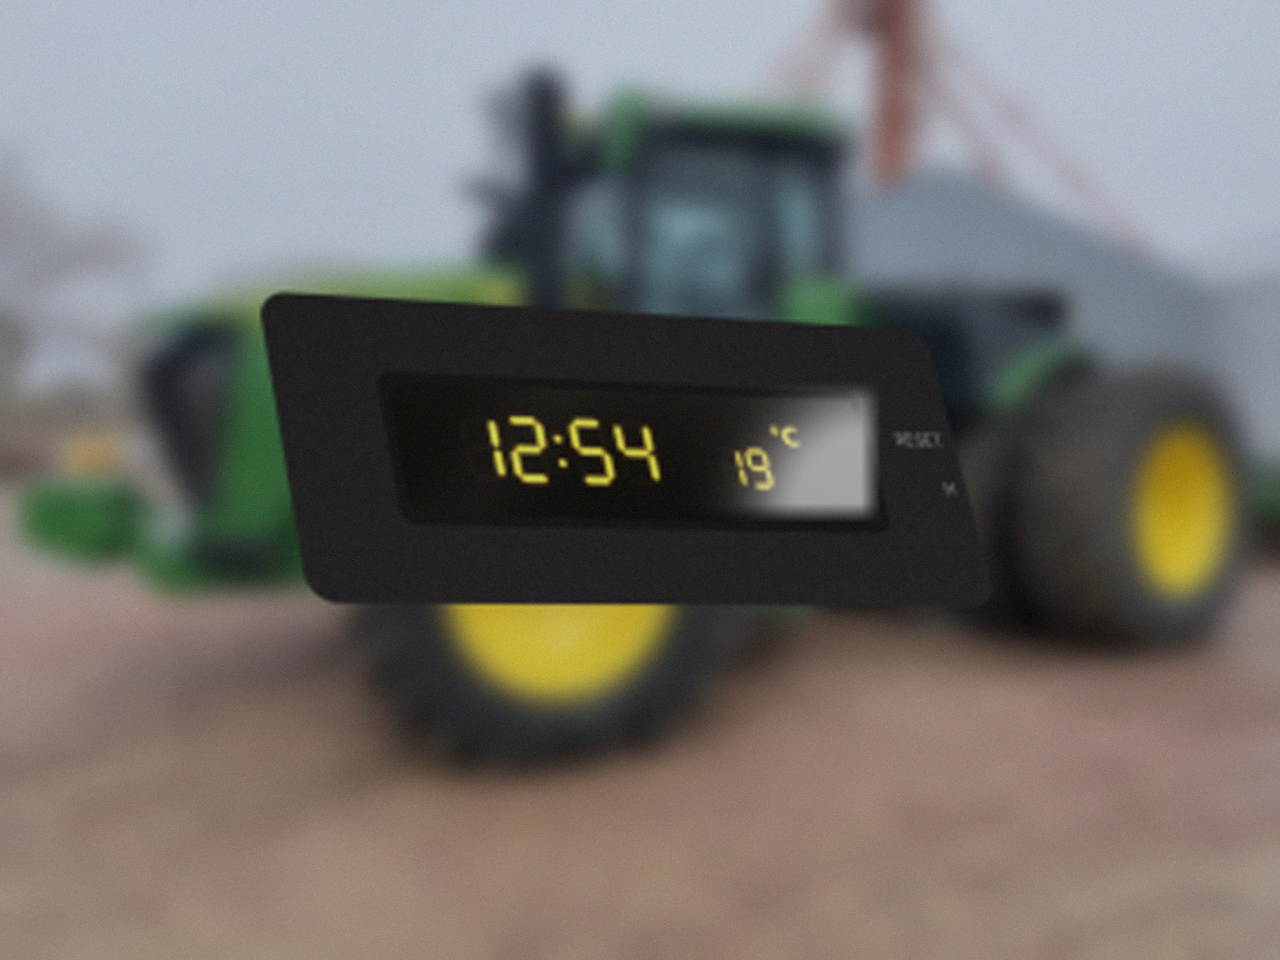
12:54
